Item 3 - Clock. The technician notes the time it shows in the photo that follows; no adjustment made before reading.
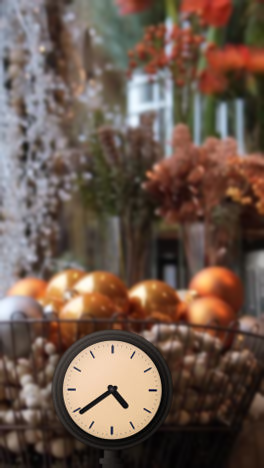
4:39
